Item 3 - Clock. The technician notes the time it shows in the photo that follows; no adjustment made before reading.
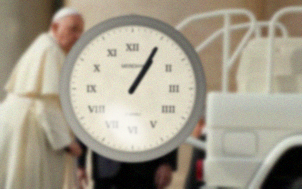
1:05
